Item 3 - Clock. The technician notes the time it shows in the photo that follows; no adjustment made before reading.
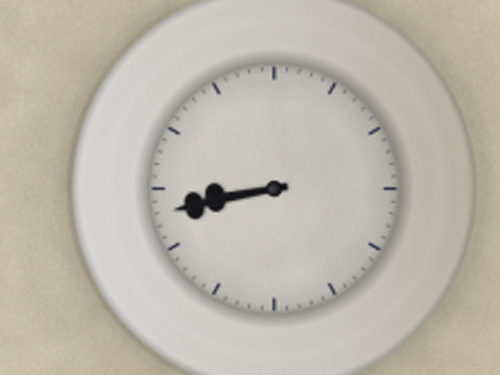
8:43
